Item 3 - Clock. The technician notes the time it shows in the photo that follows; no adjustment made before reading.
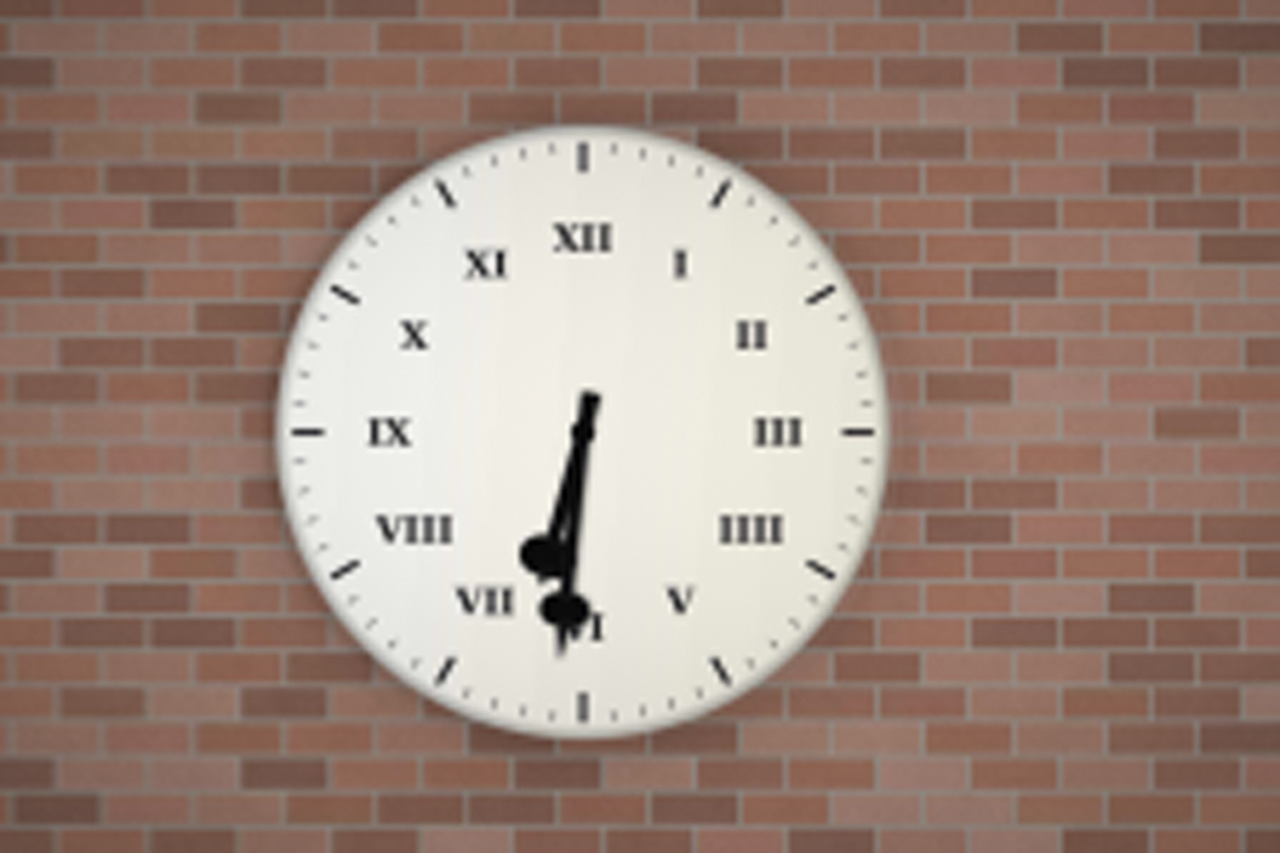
6:31
